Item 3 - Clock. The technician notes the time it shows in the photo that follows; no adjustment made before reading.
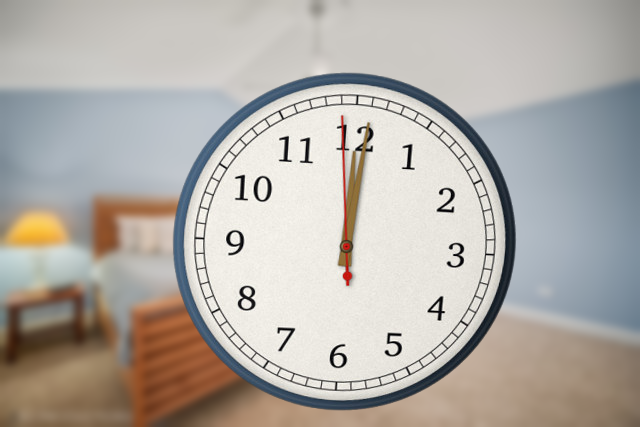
12:00:59
